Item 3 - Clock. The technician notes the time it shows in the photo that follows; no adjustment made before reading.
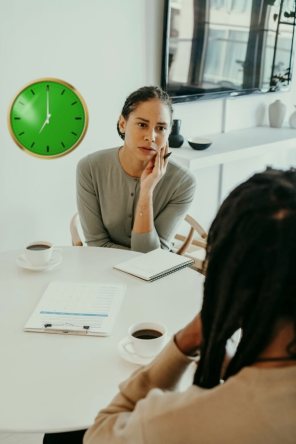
7:00
